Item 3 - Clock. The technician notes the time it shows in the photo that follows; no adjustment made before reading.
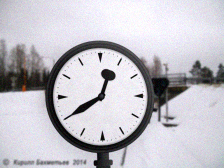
12:40
